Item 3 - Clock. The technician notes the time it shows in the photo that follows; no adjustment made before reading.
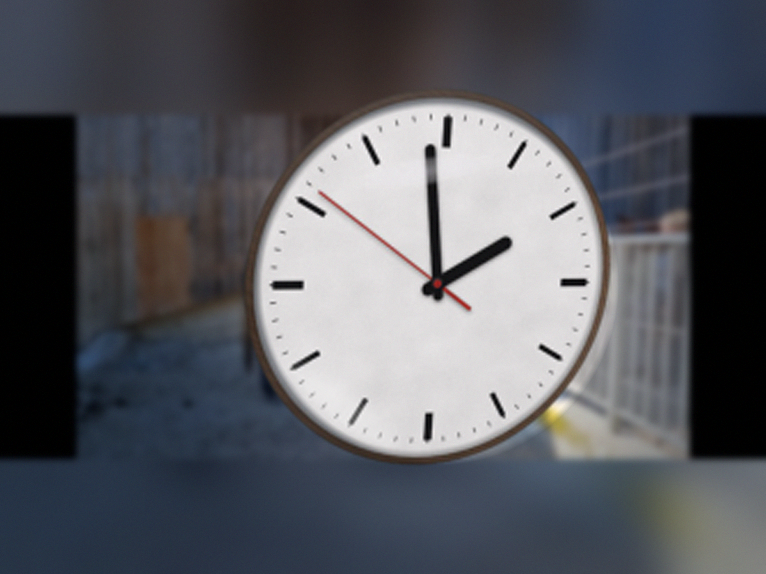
1:58:51
